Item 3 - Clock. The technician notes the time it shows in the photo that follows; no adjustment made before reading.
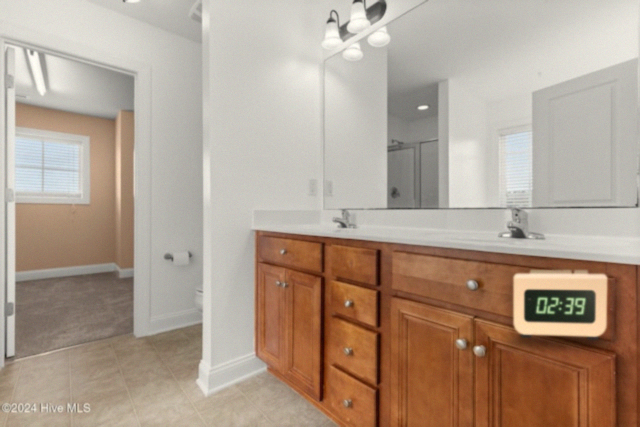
2:39
